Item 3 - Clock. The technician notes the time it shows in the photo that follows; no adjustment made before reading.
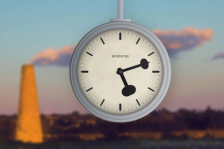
5:12
